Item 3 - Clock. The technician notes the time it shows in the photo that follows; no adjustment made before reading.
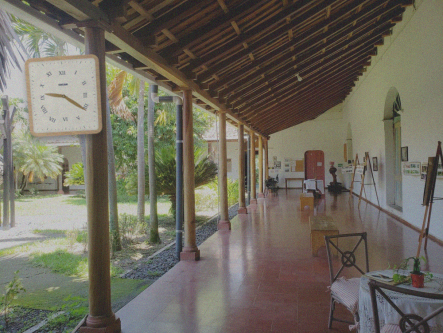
9:21
